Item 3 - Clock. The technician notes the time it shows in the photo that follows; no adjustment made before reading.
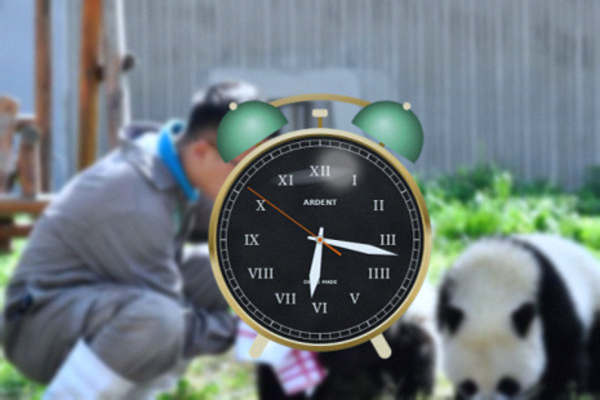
6:16:51
